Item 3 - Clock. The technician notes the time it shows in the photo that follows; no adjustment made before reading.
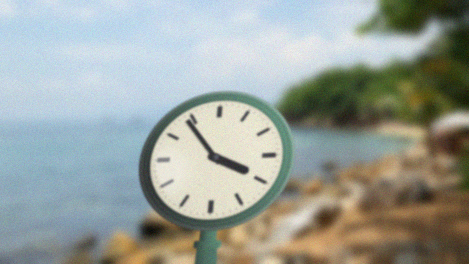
3:54
